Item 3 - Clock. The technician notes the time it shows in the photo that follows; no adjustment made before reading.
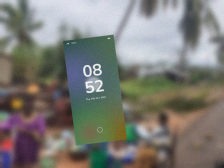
8:52
